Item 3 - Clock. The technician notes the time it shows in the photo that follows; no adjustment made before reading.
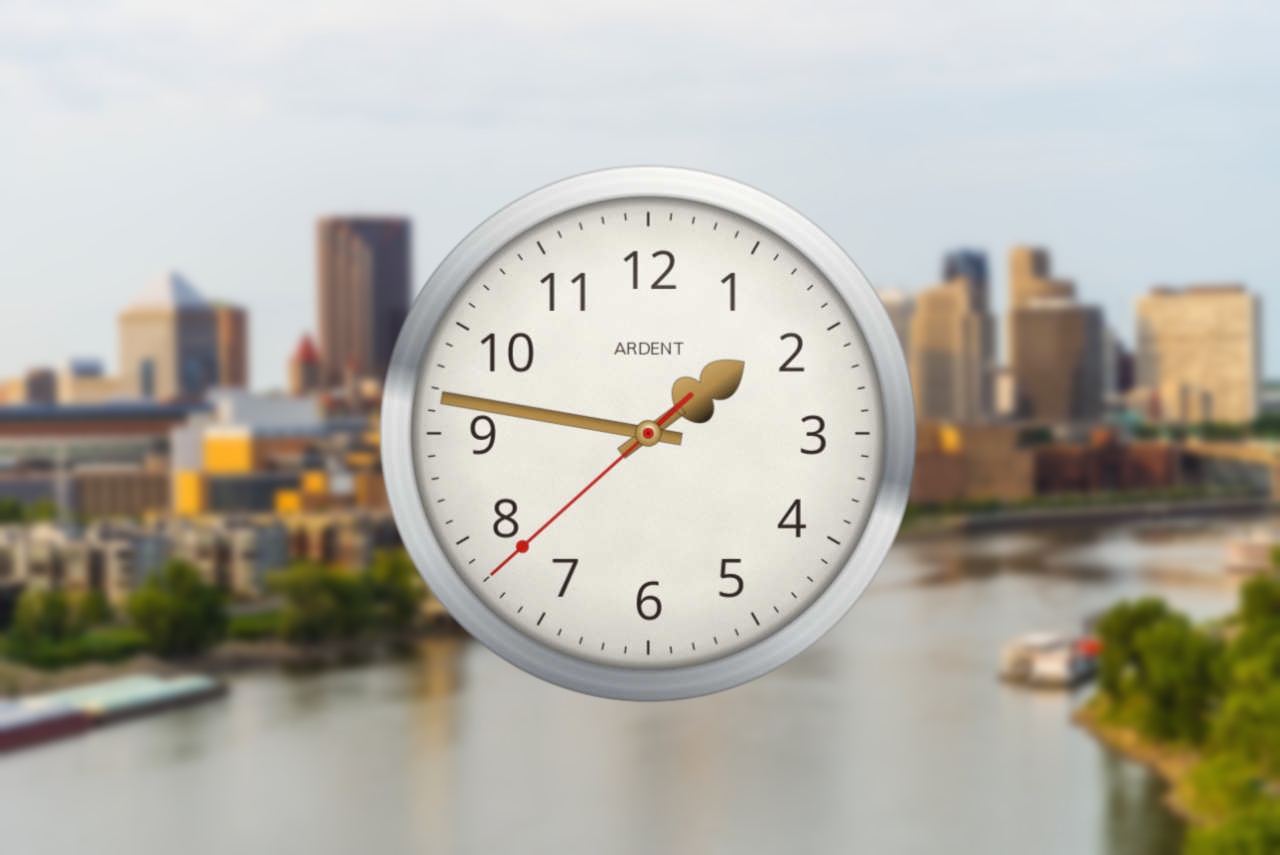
1:46:38
